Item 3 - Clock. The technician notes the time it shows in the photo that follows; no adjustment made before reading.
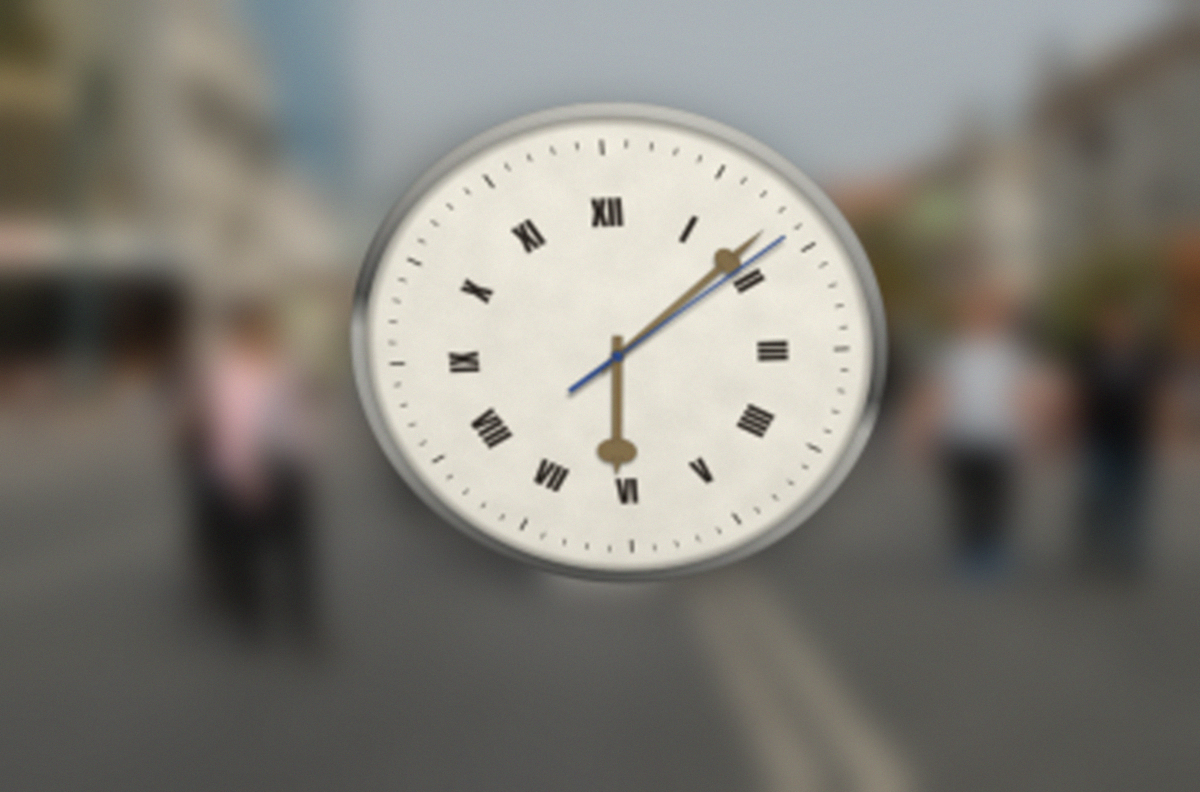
6:08:09
